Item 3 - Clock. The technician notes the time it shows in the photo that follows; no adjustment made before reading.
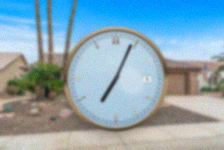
7:04
